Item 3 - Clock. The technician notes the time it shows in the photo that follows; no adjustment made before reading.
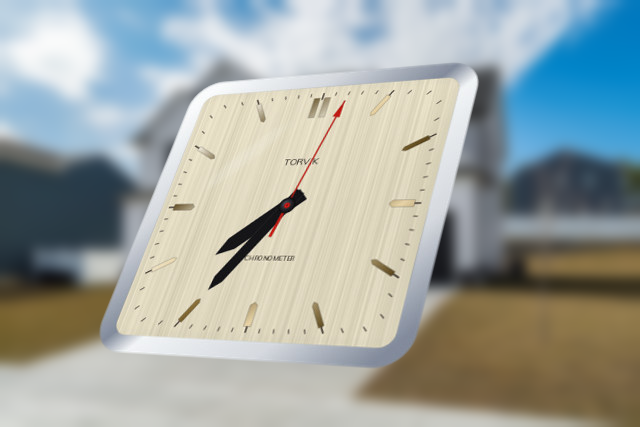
7:35:02
